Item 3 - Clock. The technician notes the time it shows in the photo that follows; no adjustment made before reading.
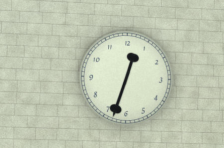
12:33
